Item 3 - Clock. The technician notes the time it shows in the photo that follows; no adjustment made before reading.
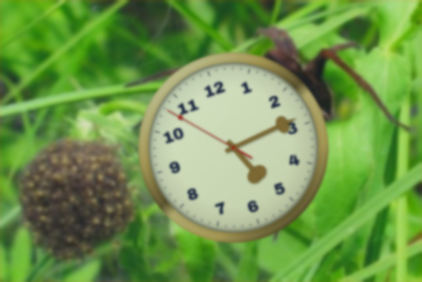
5:13:53
